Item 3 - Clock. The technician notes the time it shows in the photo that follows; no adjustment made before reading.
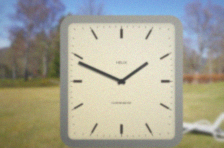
1:49
